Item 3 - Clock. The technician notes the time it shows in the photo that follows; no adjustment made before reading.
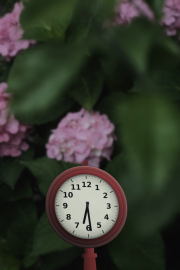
6:29
